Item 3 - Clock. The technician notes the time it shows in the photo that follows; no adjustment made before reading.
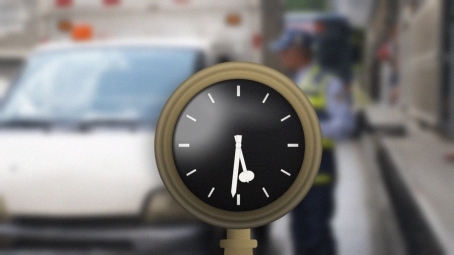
5:31
